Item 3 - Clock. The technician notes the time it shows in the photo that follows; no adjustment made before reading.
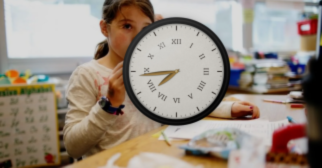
7:44
